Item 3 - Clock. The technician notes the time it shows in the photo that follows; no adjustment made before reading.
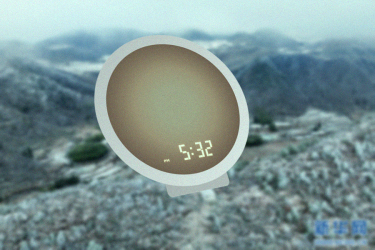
5:32
